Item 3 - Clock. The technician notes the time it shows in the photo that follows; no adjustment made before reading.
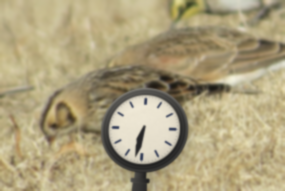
6:32
